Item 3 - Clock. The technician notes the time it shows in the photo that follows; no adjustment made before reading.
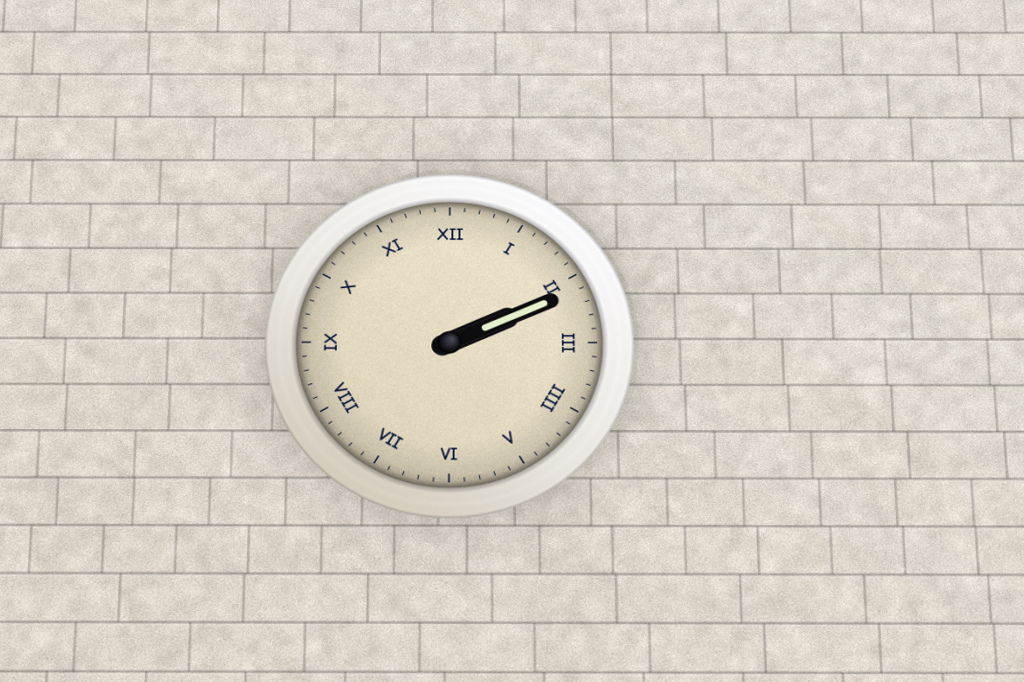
2:11
